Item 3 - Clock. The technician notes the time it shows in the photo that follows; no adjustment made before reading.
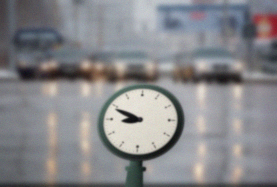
8:49
